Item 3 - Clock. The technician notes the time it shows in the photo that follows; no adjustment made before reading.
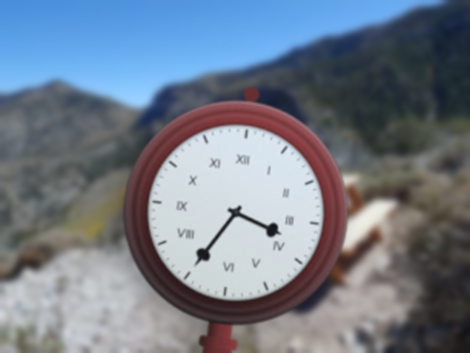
3:35
